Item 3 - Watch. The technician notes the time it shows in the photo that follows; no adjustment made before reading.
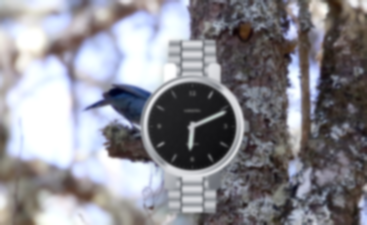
6:11
